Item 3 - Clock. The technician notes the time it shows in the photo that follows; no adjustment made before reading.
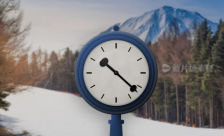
10:22
